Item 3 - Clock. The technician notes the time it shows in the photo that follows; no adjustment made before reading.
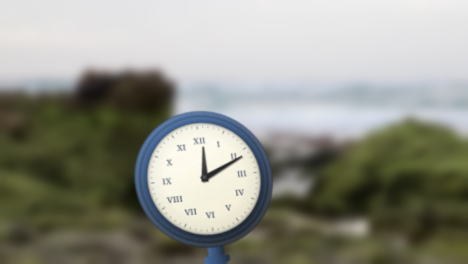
12:11
